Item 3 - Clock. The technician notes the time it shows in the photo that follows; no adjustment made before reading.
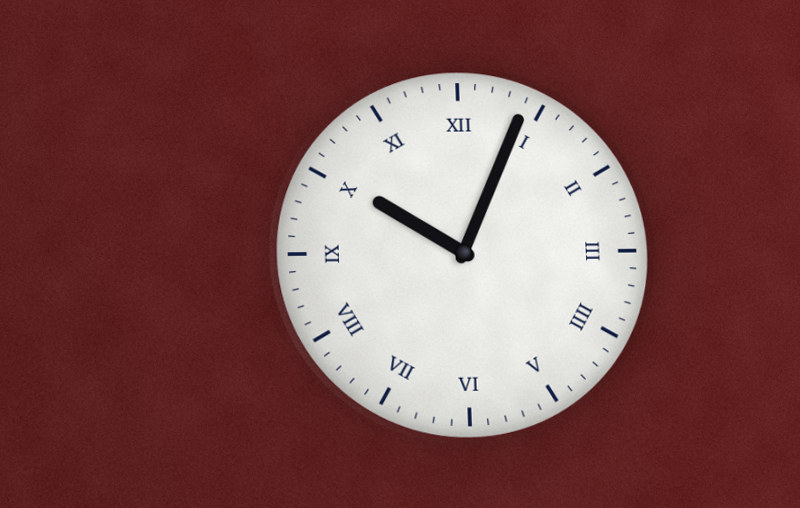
10:04
